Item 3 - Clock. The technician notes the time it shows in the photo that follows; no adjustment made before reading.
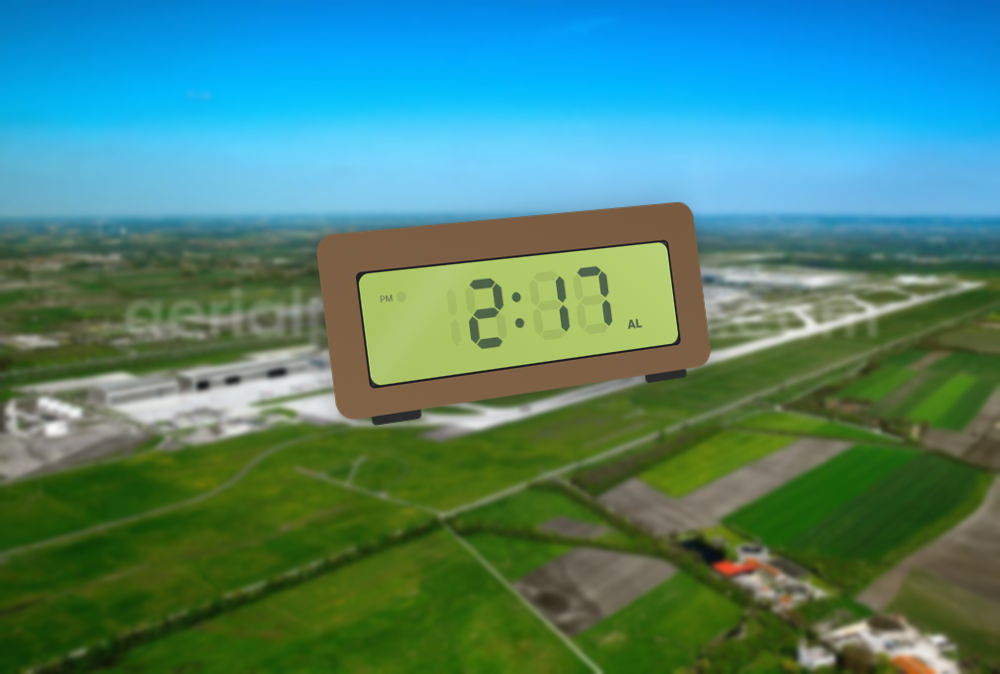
2:17
